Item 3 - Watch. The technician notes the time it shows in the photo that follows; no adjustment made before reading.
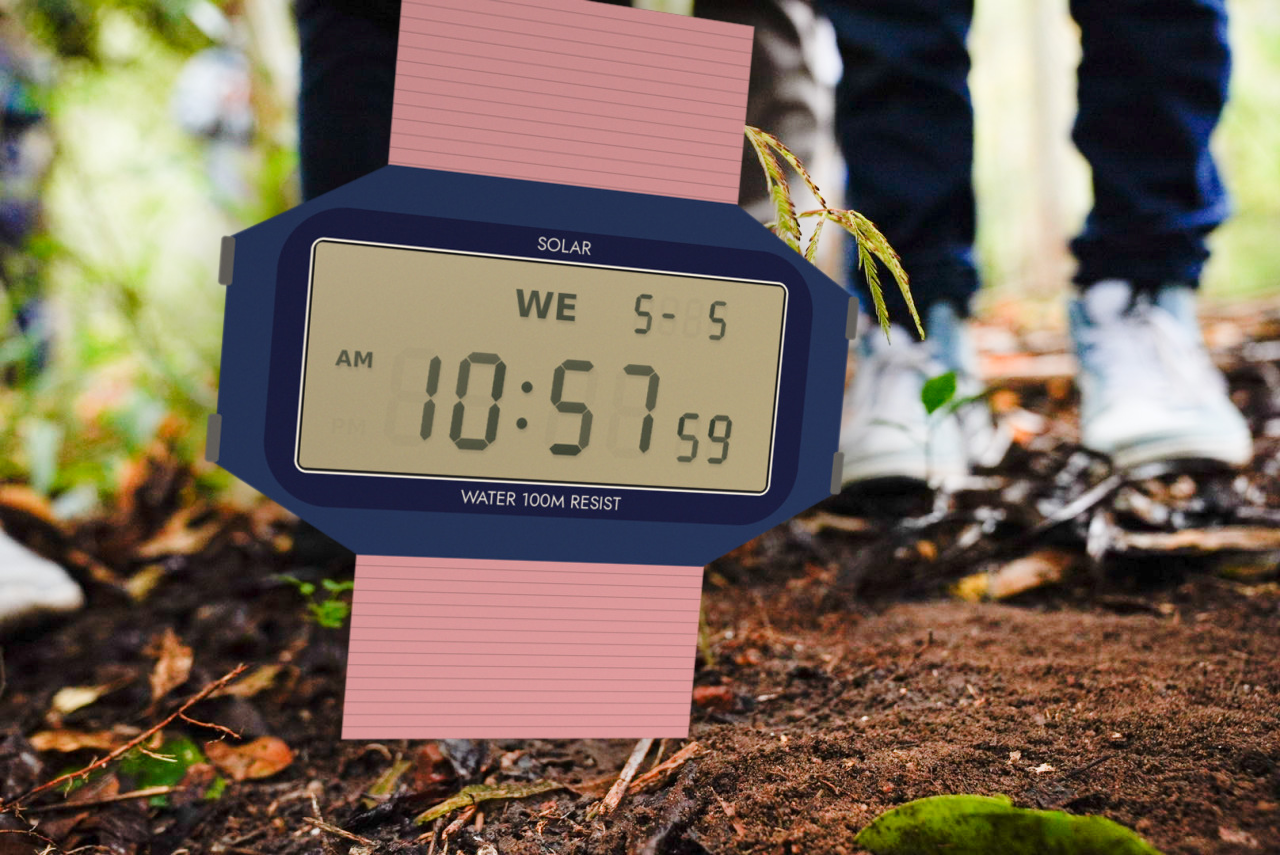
10:57:59
